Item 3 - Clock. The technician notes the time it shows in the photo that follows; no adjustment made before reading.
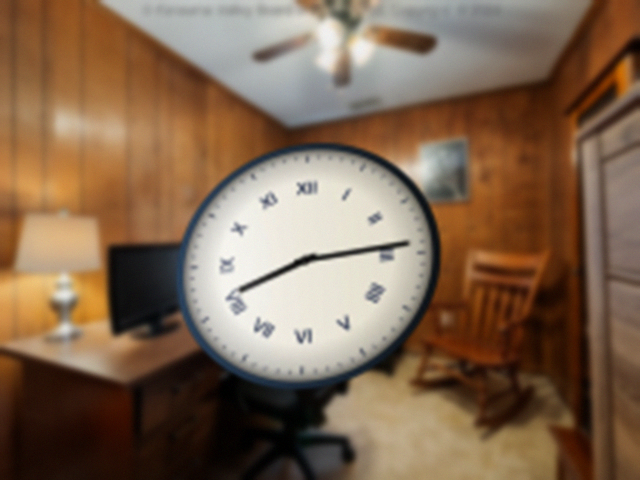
8:14
